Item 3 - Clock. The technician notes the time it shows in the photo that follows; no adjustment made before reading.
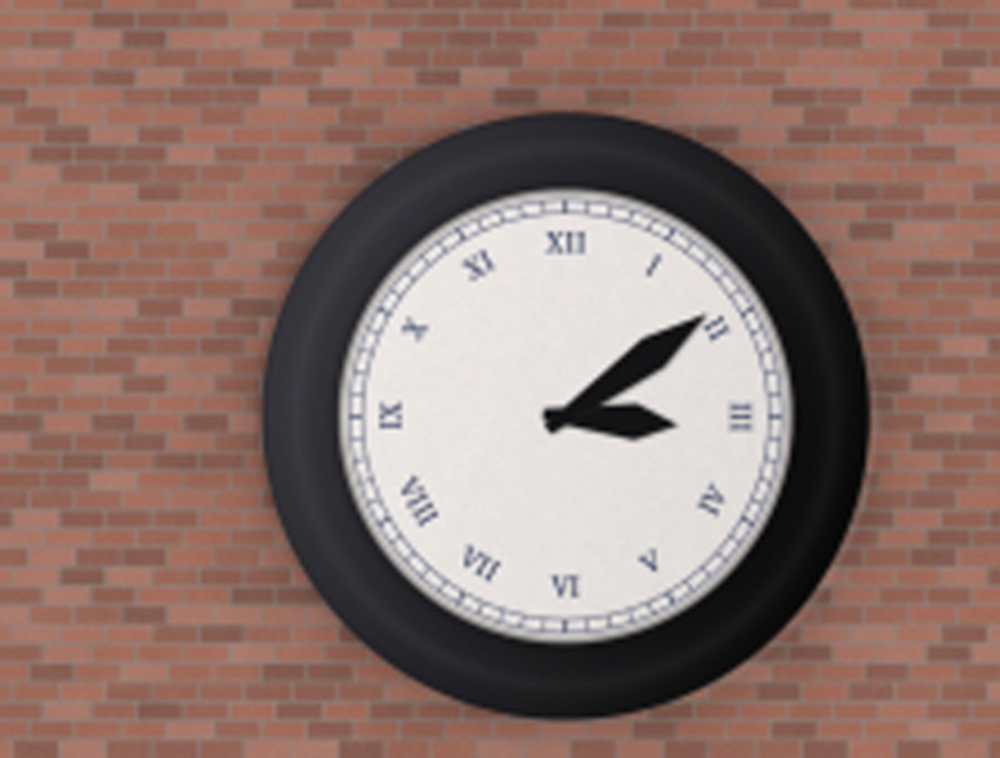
3:09
